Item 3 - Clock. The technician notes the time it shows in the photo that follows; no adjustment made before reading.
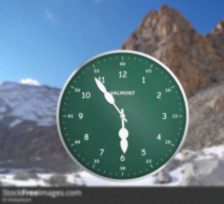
5:54
